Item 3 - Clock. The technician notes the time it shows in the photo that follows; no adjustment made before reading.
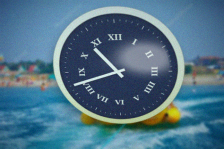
10:42
